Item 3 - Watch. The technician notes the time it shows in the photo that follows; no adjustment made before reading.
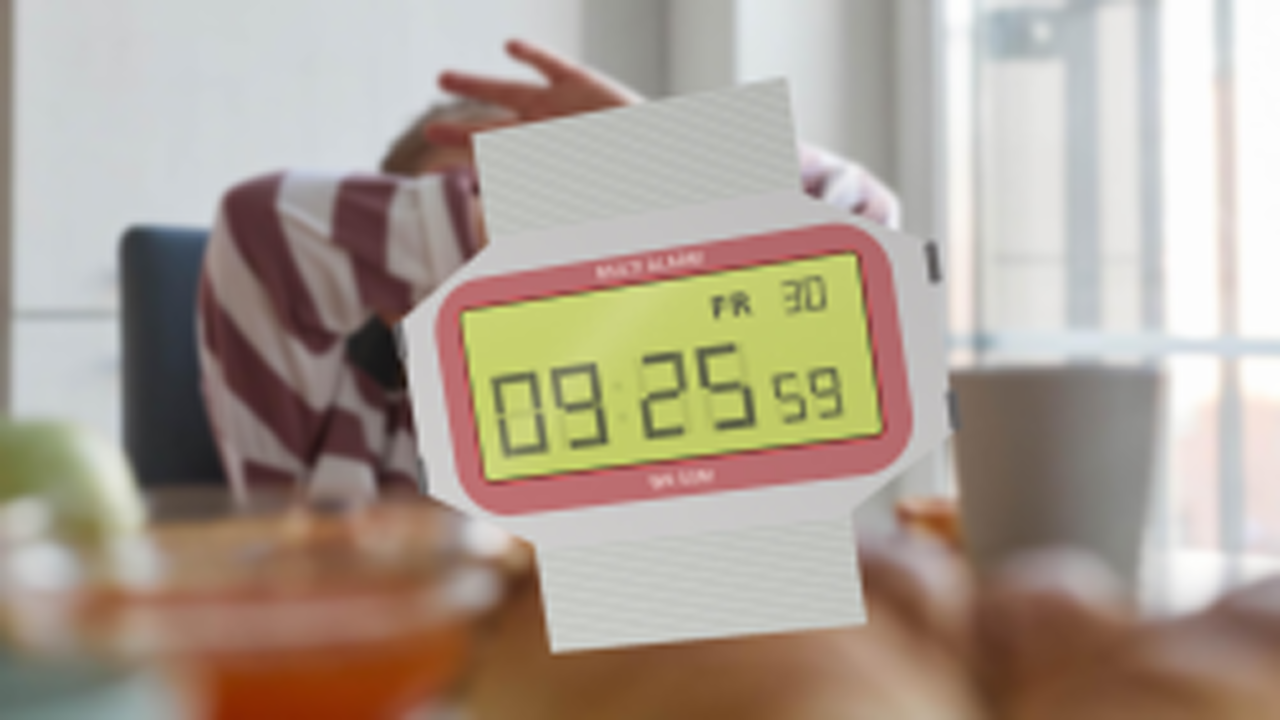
9:25:59
